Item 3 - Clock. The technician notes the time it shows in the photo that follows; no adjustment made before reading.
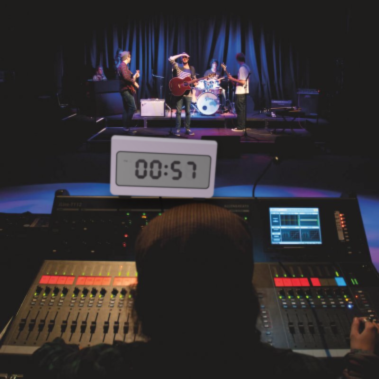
0:57
